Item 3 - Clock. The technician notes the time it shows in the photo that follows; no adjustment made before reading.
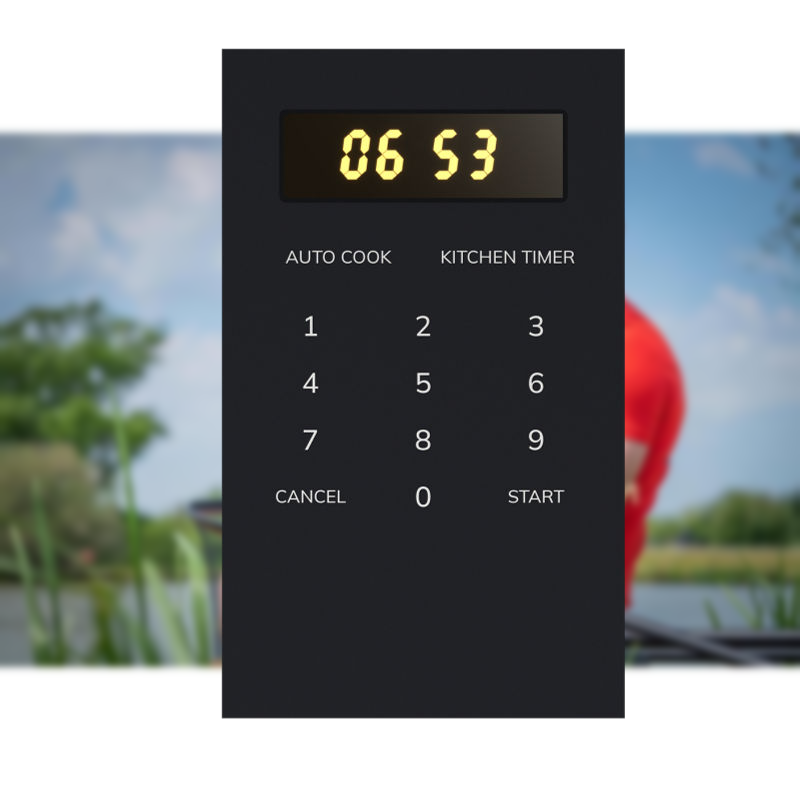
6:53
